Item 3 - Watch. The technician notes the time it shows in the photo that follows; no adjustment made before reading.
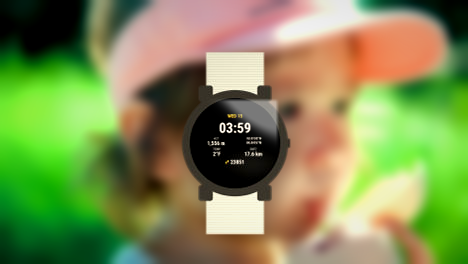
3:59
